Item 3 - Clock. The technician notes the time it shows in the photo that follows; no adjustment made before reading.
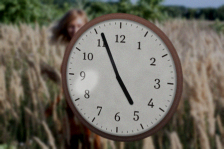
4:56
